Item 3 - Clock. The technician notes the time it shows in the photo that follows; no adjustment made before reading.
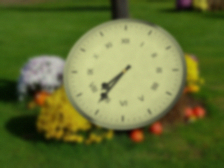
7:36
